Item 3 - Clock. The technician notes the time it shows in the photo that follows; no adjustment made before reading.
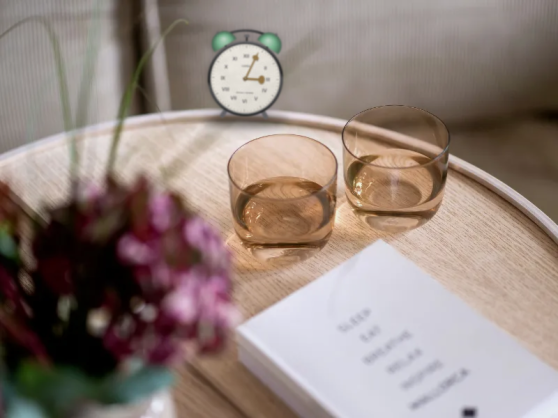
3:04
